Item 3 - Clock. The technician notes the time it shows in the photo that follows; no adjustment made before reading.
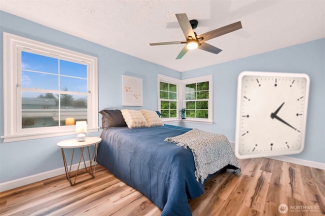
1:20
